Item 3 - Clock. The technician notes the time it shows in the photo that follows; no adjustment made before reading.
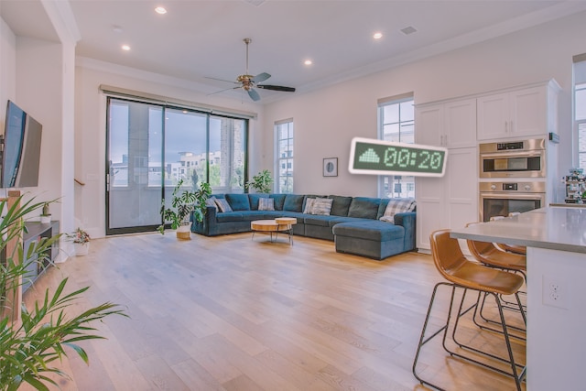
0:20
